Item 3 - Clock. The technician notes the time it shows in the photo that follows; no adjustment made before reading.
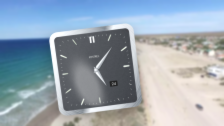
5:07
